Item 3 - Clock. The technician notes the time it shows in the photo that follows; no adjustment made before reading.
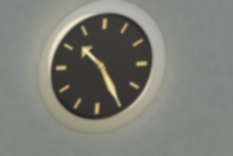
10:25
